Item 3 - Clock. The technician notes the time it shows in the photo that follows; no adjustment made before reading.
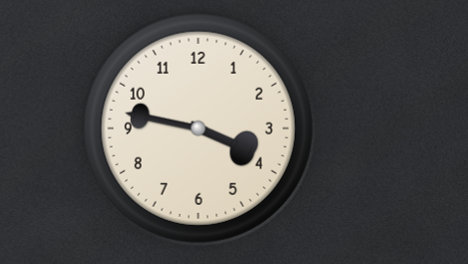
3:47
